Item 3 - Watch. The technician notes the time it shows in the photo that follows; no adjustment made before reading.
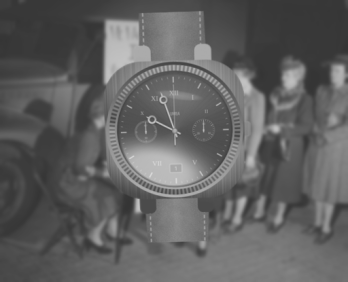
9:57
